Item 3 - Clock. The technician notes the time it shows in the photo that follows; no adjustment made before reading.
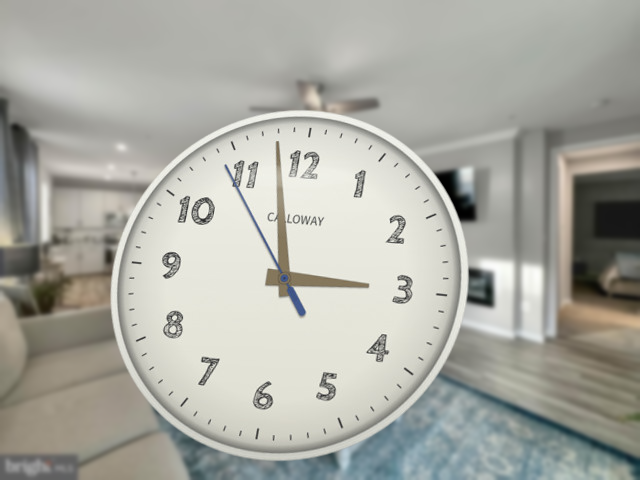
2:57:54
